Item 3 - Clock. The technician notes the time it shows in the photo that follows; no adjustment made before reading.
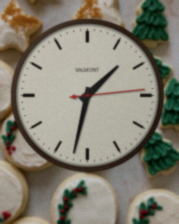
1:32:14
